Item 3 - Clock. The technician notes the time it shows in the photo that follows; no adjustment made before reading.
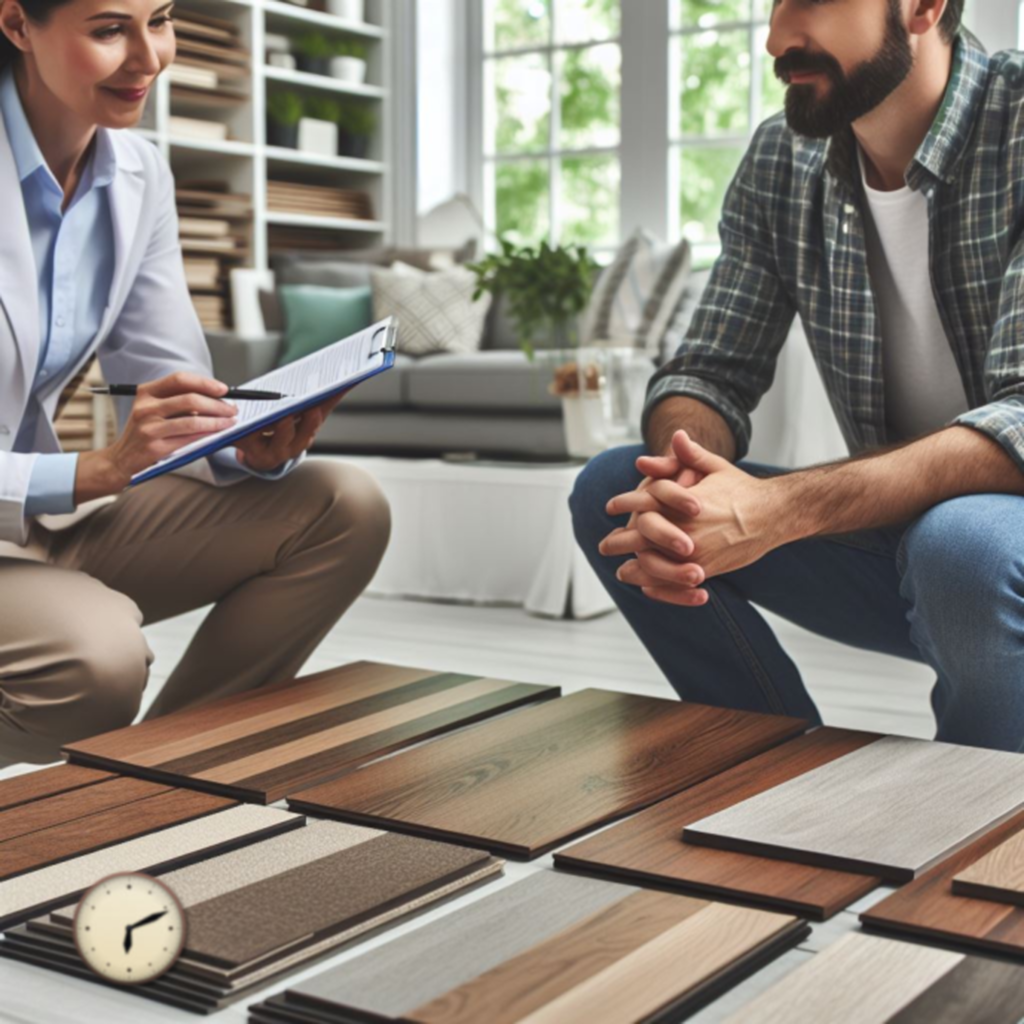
6:11
